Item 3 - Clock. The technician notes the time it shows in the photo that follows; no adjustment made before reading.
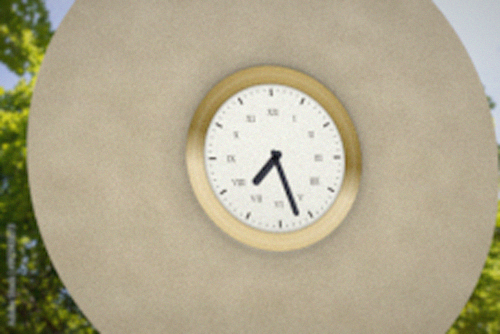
7:27
